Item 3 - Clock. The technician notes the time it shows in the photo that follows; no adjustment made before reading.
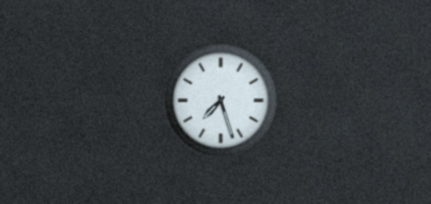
7:27
